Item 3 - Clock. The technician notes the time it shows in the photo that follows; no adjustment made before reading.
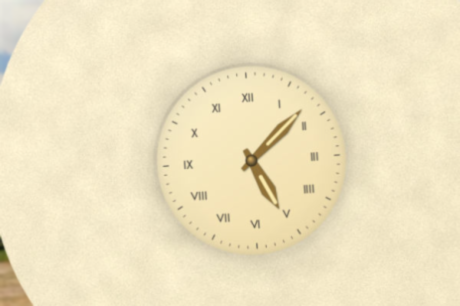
5:08
